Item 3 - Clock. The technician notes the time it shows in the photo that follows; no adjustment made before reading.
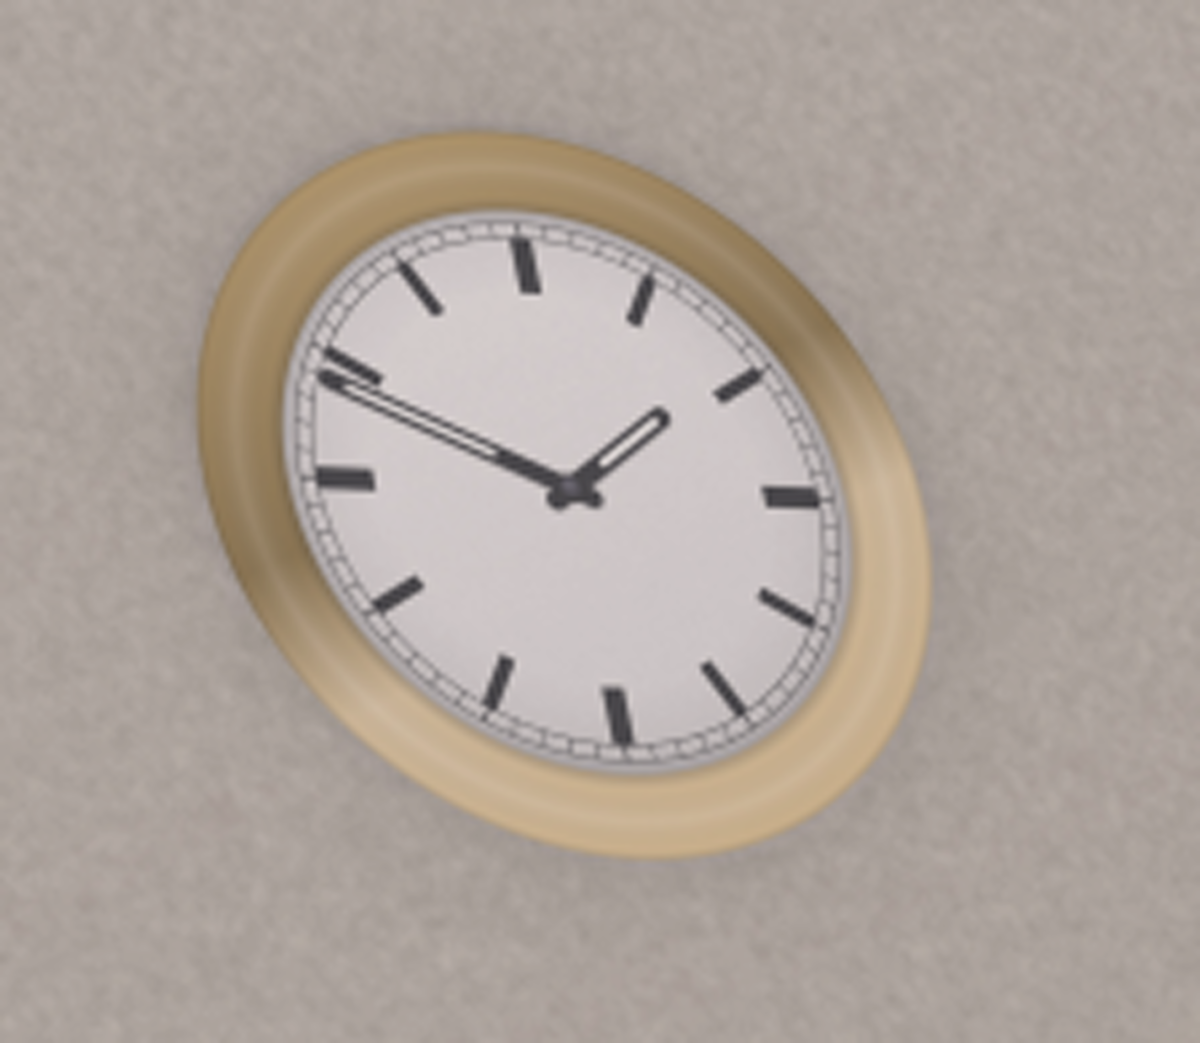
1:49
